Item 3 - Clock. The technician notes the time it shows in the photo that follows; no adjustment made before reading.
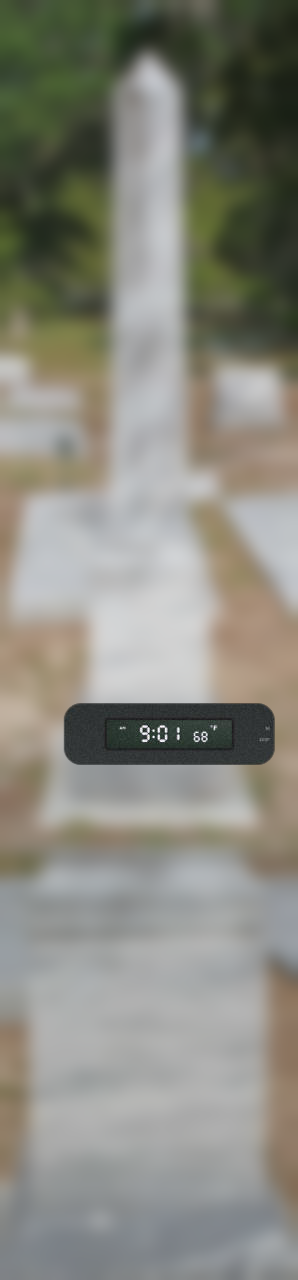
9:01
